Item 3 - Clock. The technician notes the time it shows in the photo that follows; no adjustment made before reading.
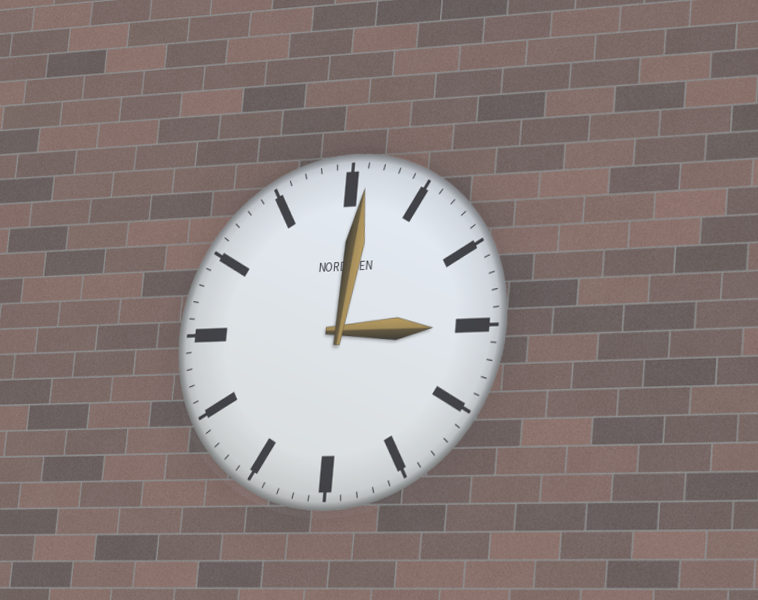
3:01
